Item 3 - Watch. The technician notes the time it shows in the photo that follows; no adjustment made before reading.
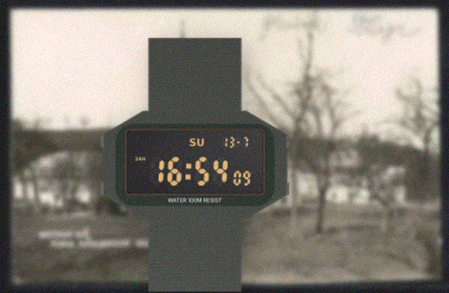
16:54:09
